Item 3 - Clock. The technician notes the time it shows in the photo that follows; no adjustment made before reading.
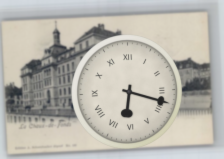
6:18
